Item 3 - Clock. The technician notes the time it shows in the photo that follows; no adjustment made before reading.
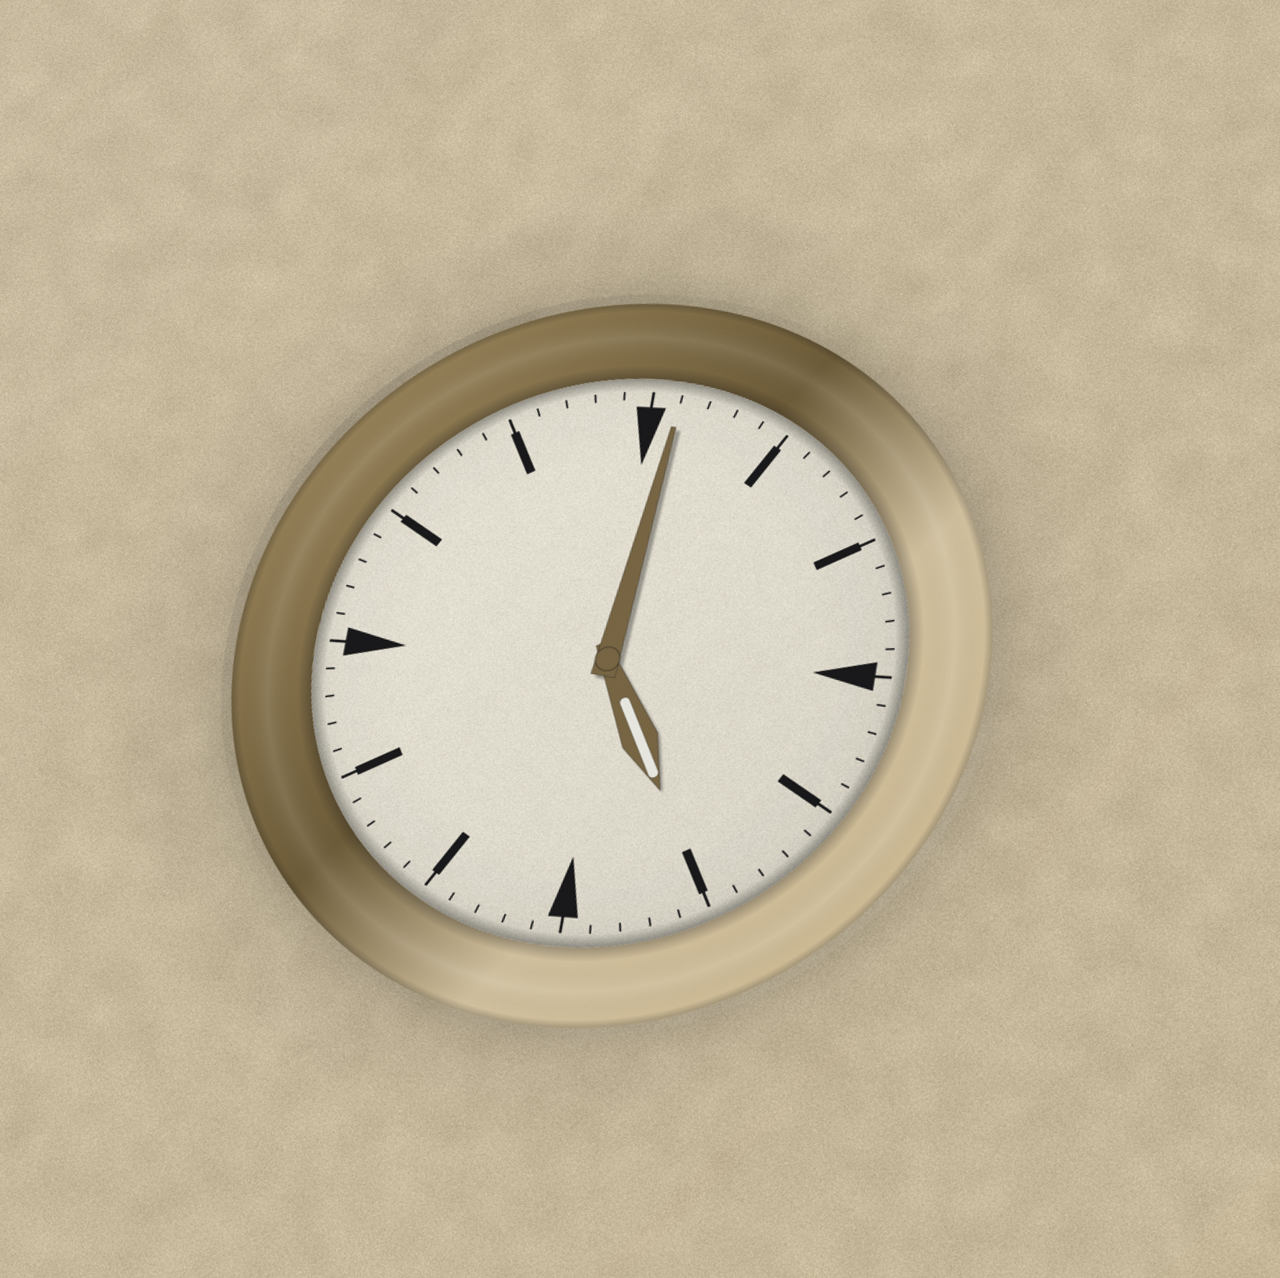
5:01
